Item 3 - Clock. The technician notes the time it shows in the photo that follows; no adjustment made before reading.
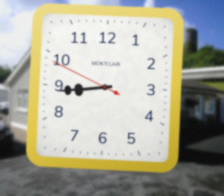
8:43:49
